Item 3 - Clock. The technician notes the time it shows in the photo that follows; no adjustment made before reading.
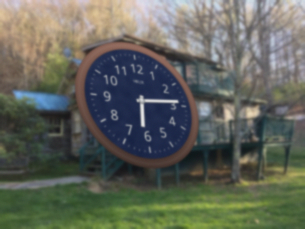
6:14
